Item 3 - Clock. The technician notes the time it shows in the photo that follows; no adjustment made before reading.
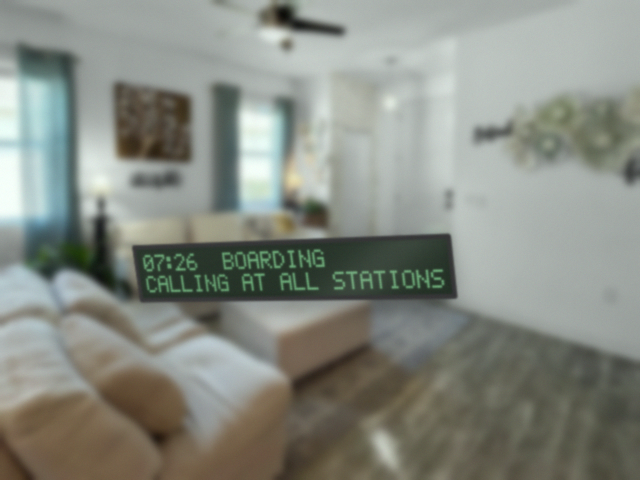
7:26
